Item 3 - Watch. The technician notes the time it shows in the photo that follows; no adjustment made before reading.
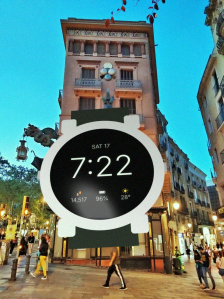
7:22
